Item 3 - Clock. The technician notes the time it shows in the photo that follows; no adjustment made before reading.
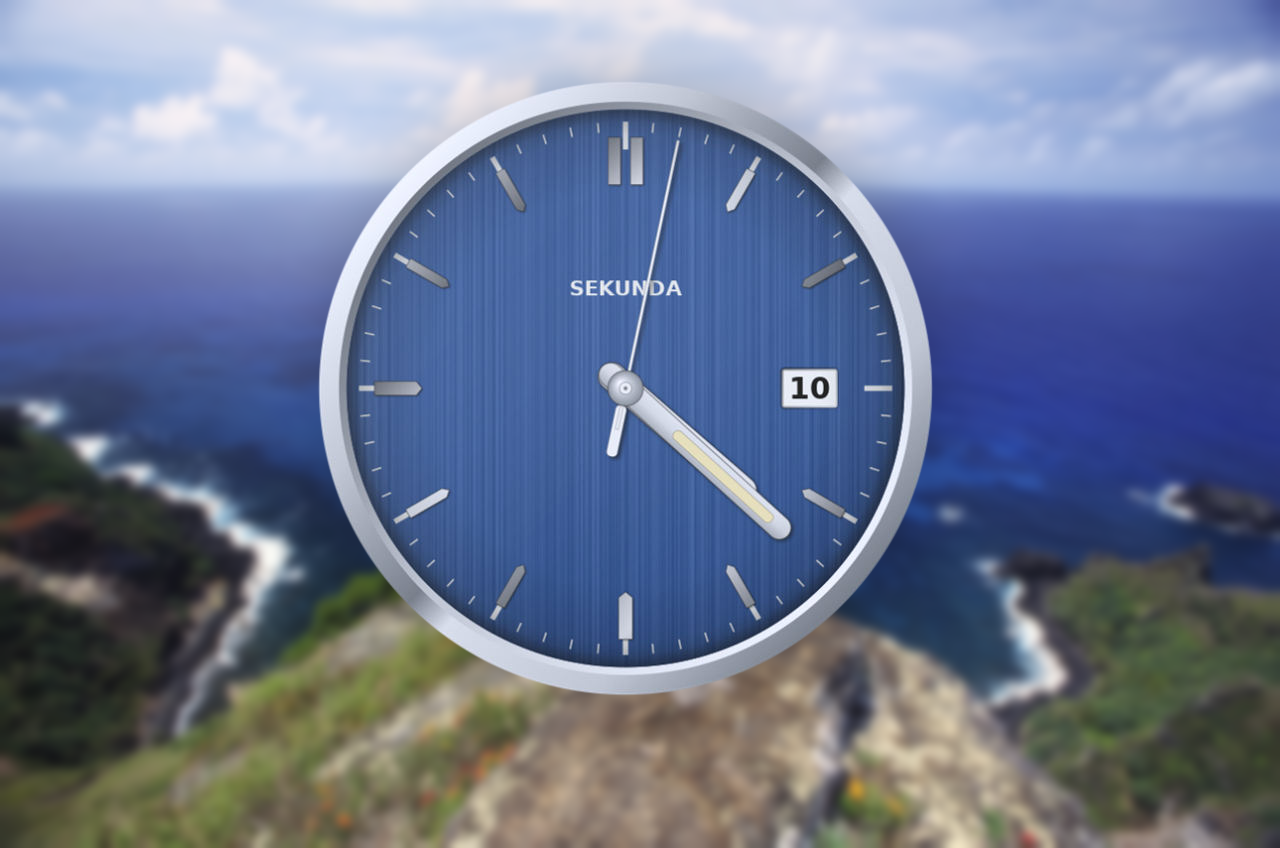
4:22:02
